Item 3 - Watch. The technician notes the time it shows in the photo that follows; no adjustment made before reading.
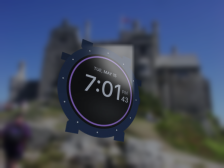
7:01
